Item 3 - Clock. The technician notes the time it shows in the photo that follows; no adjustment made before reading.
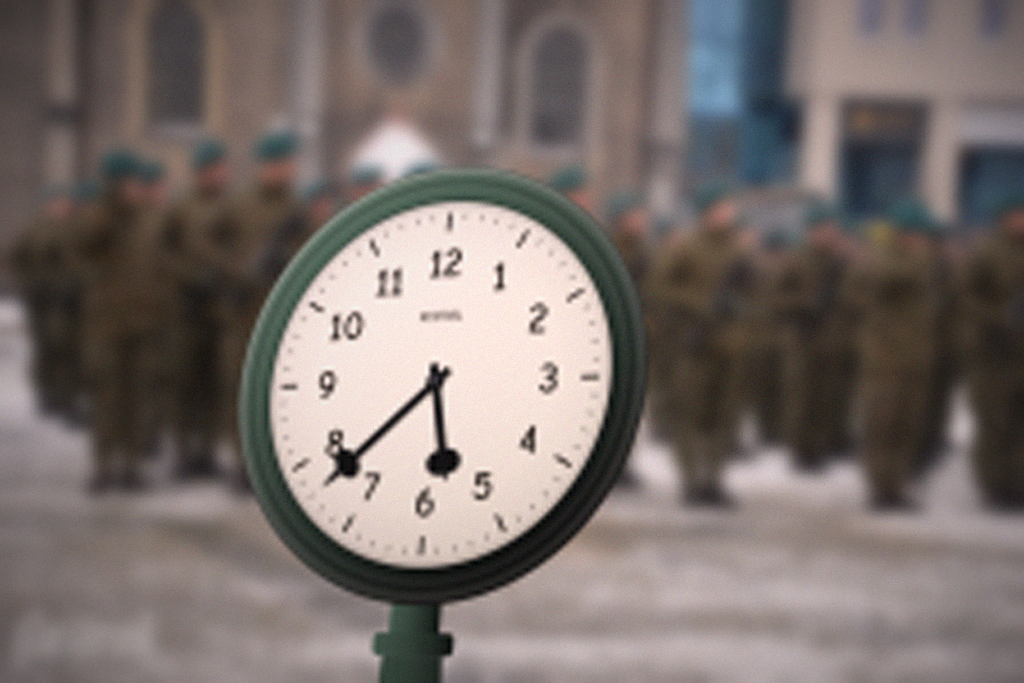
5:38
